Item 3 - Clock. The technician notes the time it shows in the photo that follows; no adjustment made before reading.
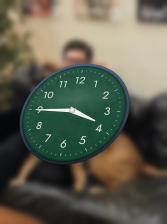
3:45
